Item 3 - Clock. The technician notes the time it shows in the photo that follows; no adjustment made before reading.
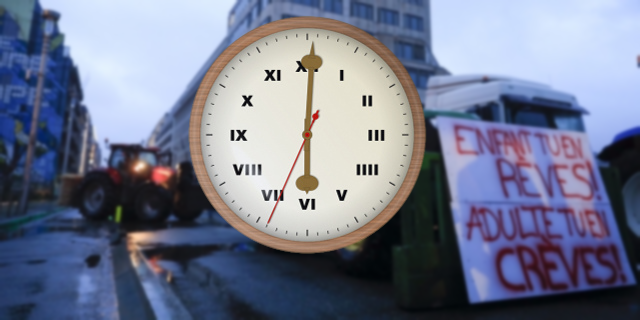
6:00:34
